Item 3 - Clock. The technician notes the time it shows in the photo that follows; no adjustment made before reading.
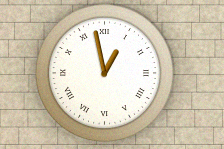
12:58
